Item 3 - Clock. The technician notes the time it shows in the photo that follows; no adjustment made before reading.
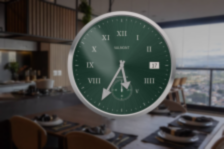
5:35
